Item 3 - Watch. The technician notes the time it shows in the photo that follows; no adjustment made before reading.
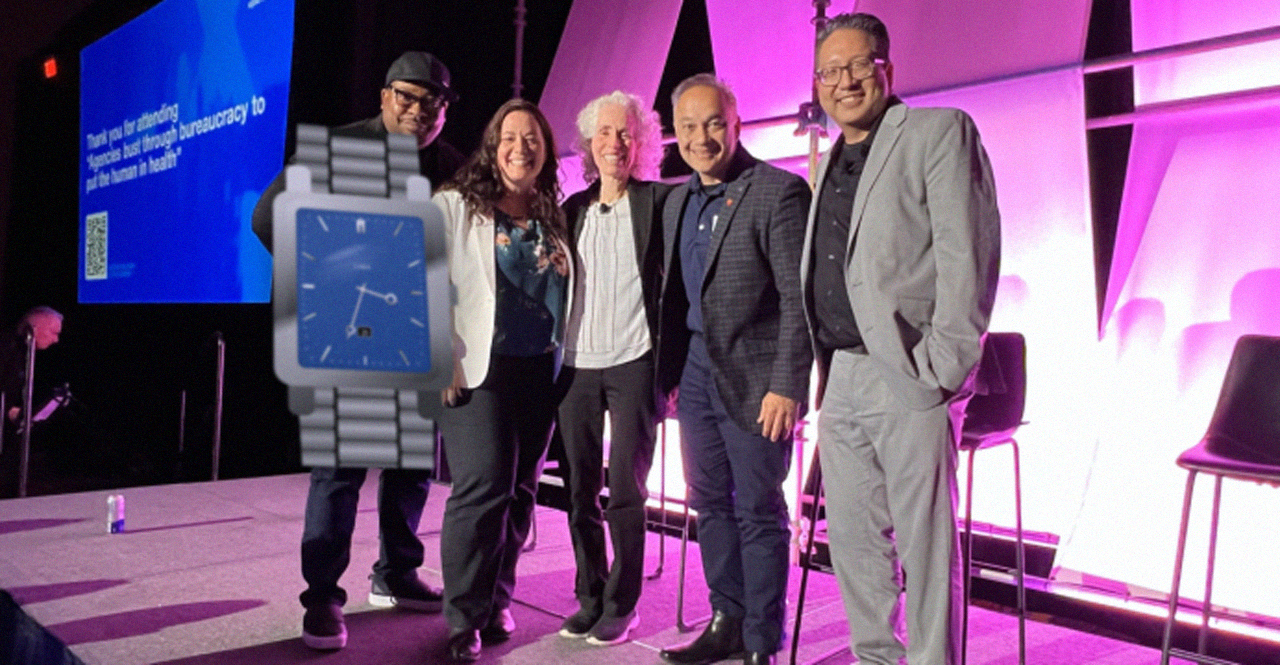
3:33
